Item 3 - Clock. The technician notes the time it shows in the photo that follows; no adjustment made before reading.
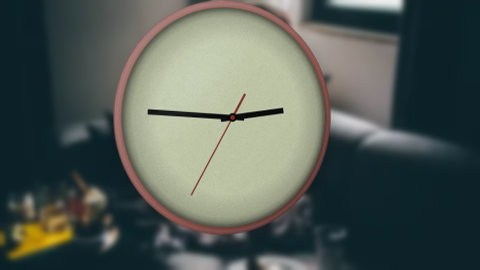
2:45:35
